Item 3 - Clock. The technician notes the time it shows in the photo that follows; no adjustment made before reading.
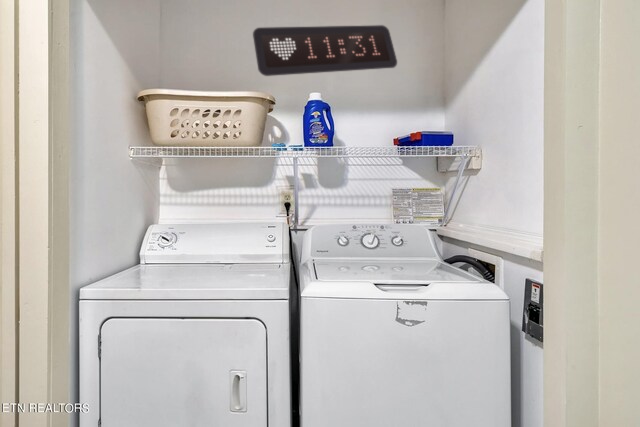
11:31
